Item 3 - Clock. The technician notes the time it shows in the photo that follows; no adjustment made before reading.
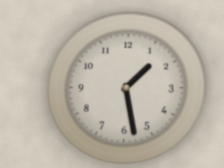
1:28
